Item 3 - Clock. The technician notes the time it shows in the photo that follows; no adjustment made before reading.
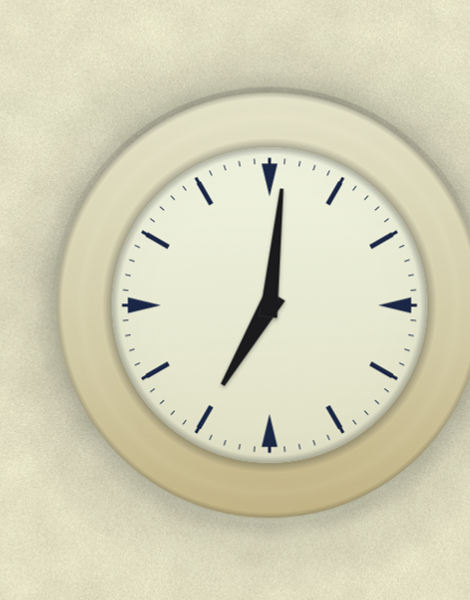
7:01
